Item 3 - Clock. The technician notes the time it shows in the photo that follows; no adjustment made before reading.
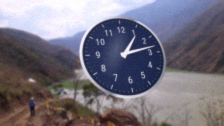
1:13
